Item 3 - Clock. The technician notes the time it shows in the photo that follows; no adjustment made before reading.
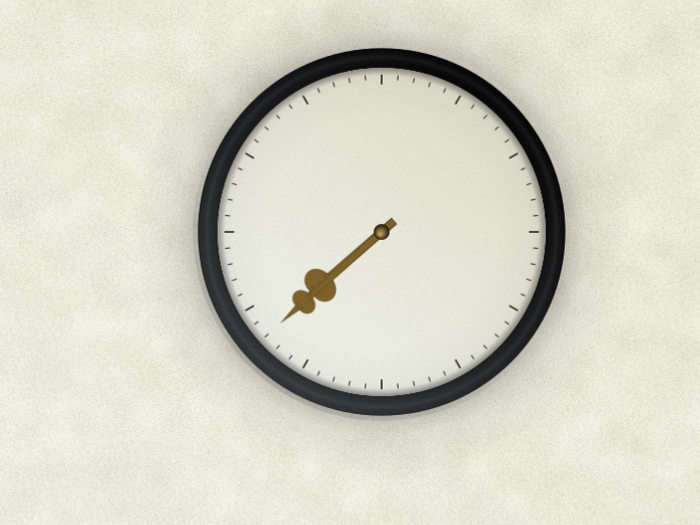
7:38
